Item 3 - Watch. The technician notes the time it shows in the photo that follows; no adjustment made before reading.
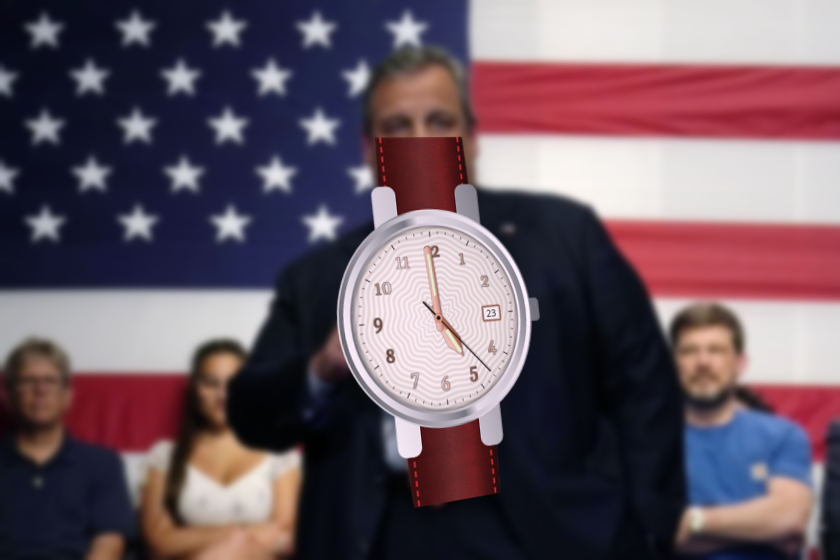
4:59:23
